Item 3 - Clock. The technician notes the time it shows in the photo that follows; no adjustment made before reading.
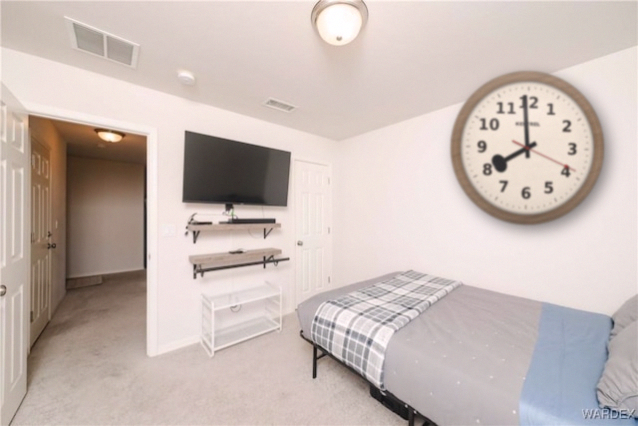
7:59:19
